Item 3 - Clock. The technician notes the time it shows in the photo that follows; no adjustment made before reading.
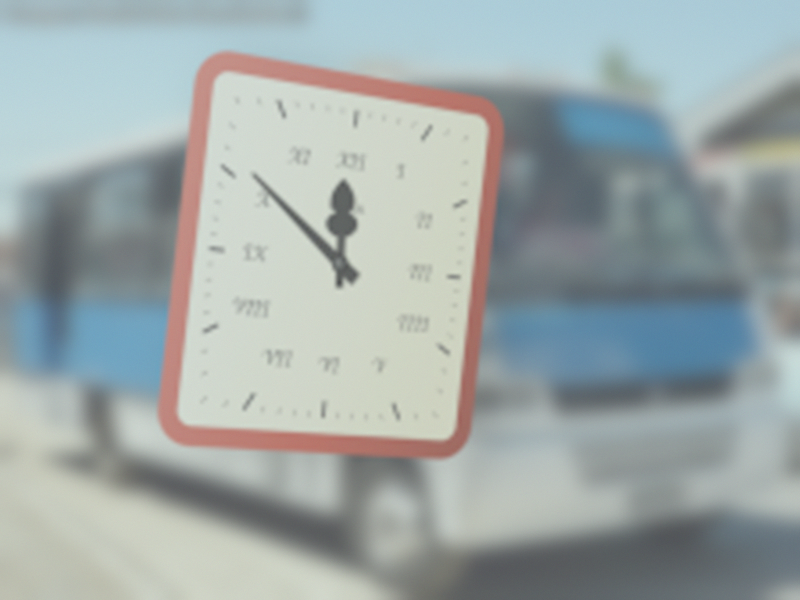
11:51
